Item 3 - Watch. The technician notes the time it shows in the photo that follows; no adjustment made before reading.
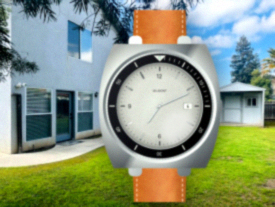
7:11
